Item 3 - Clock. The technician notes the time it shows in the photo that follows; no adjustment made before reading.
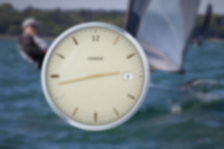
2:43
